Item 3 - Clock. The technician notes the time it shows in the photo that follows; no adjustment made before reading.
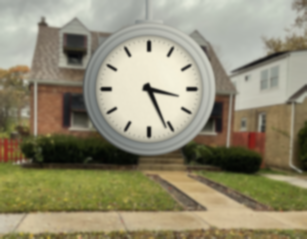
3:26
